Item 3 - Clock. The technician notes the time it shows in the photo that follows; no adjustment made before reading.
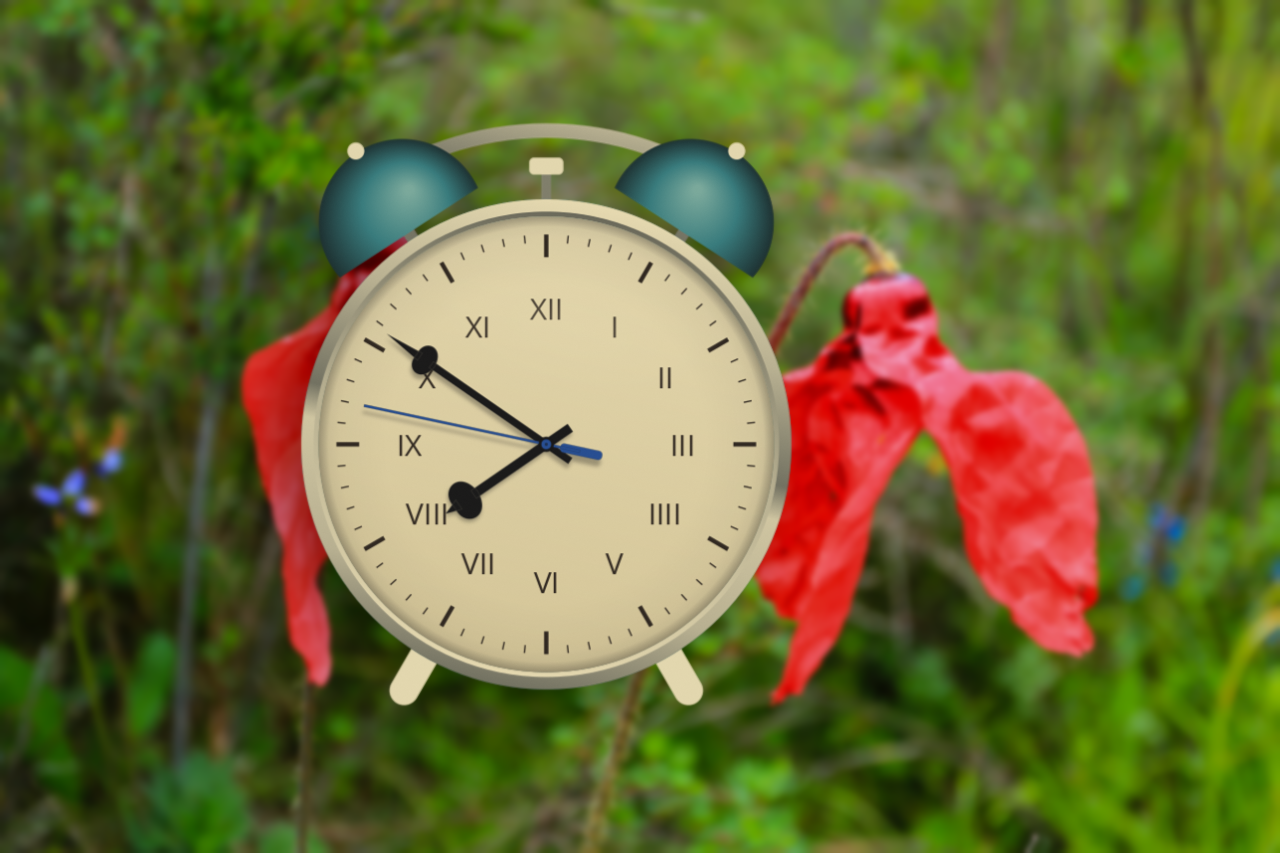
7:50:47
